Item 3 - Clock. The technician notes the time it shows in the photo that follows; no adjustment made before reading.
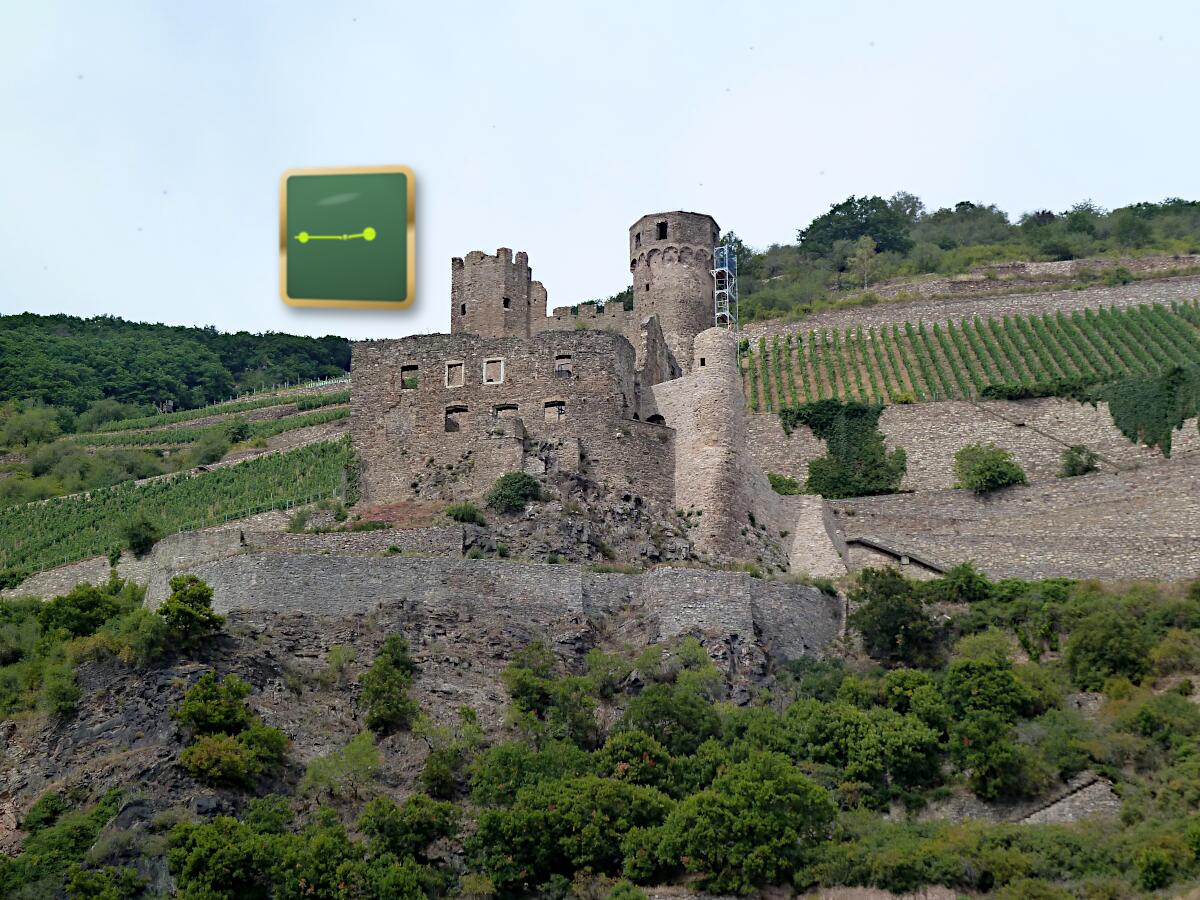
2:45
